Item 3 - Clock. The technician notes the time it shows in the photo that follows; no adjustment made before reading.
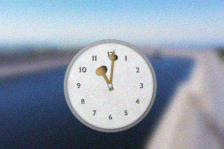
11:01
